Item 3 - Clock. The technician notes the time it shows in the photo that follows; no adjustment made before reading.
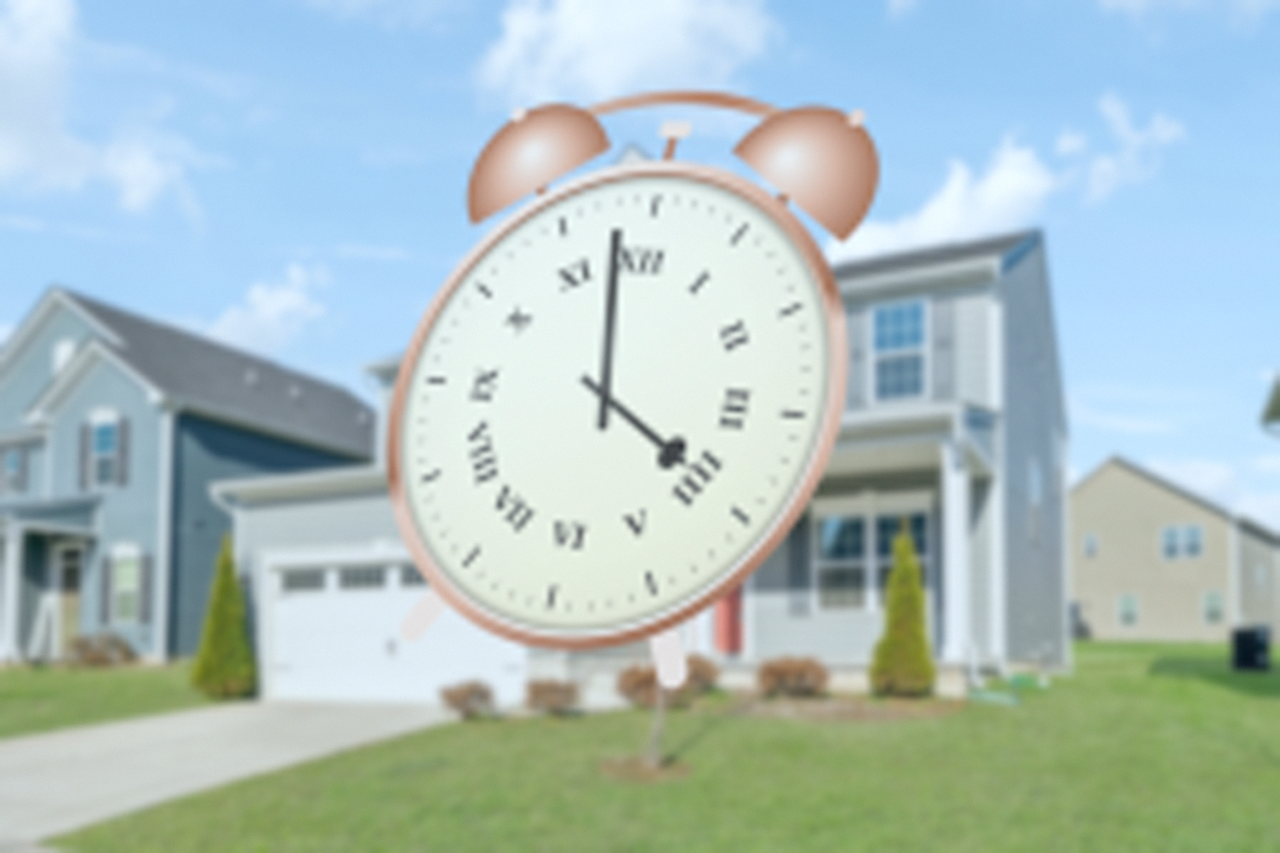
3:58
